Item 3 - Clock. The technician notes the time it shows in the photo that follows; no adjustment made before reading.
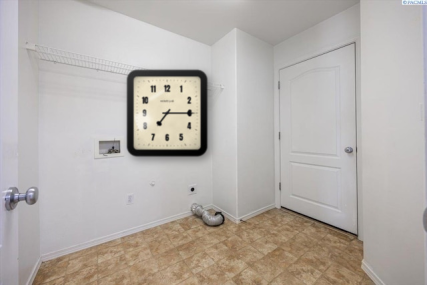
7:15
